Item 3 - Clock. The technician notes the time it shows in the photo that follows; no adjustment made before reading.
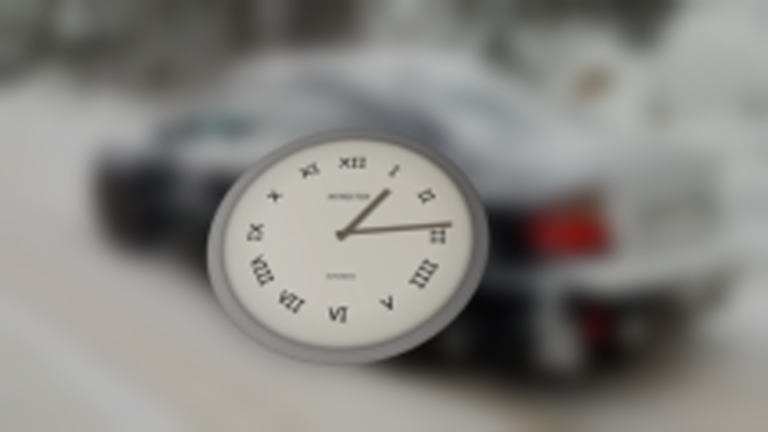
1:14
